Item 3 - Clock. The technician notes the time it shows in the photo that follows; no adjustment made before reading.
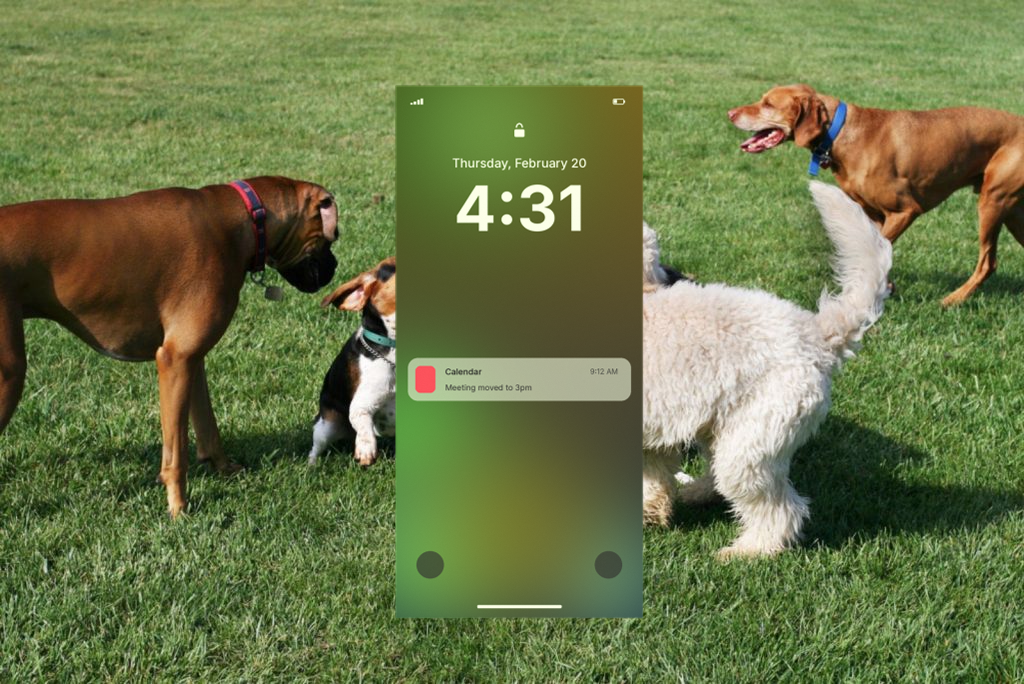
4:31
